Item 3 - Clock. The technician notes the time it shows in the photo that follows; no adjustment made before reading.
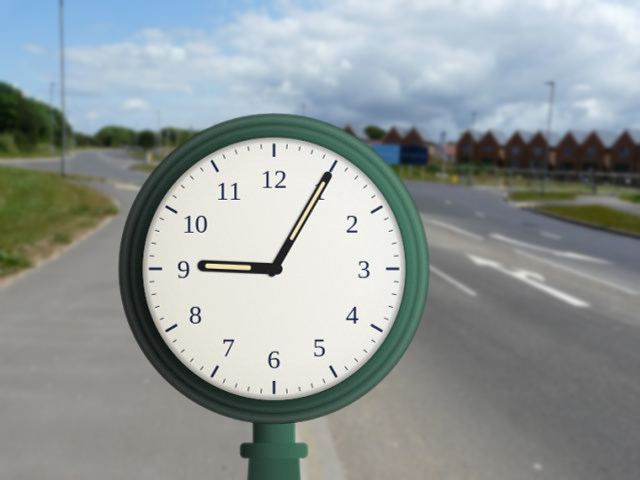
9:05
